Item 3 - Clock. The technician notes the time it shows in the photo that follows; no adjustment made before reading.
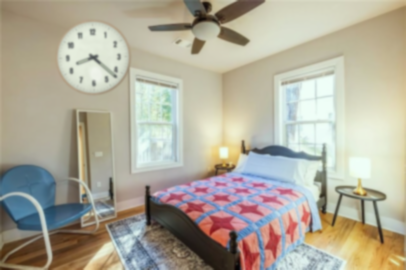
8:22
